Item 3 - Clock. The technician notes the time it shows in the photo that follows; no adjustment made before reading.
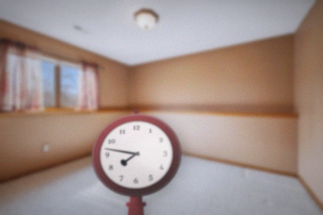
7:47
